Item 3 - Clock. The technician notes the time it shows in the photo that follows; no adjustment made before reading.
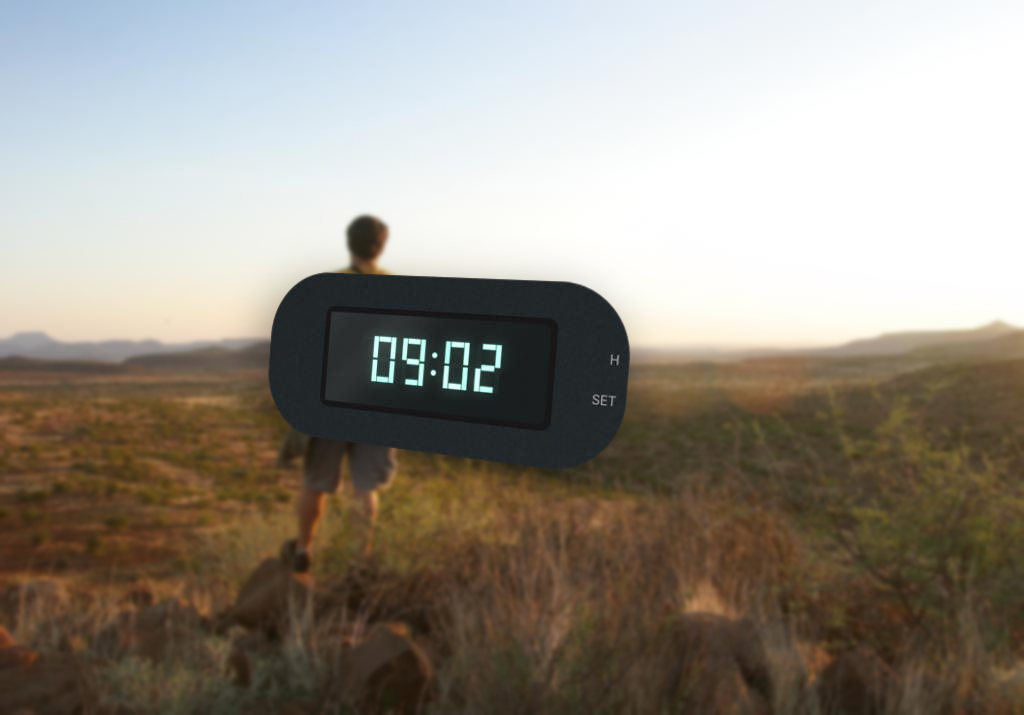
9:02
